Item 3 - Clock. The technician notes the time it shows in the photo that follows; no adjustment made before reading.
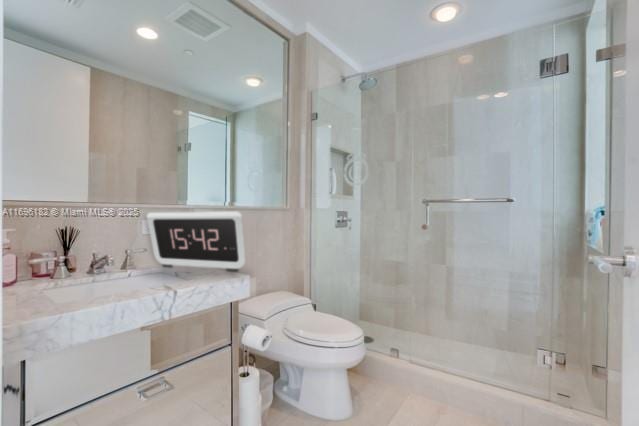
15:42
